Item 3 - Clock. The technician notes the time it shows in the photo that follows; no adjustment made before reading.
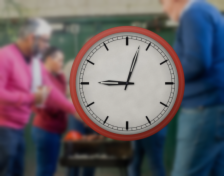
9:03
